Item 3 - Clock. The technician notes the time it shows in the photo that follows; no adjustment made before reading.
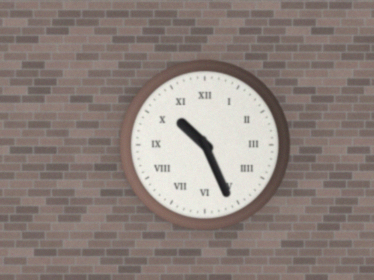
10:26
